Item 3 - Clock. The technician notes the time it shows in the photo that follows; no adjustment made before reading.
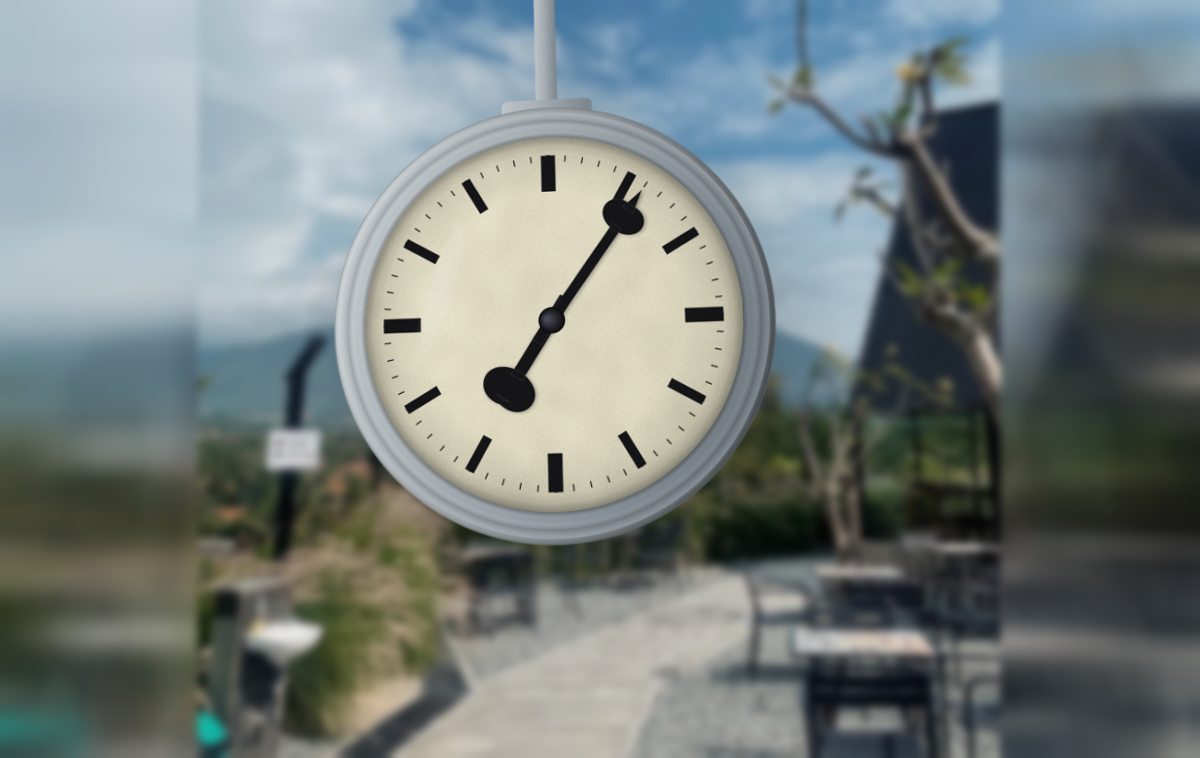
7:06
